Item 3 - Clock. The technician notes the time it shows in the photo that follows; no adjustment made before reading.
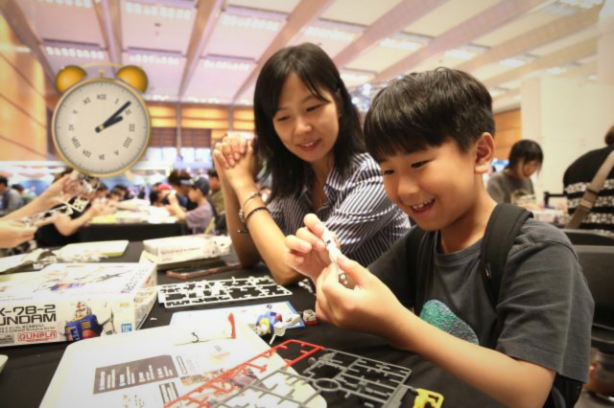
2:08
